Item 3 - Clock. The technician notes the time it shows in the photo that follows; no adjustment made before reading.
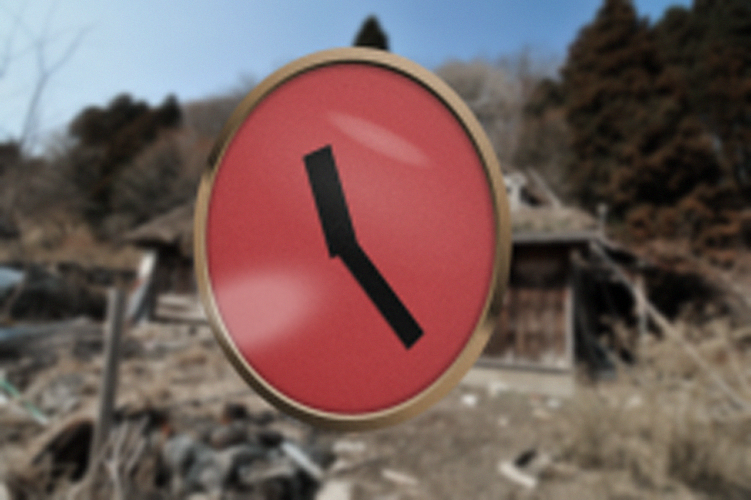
11:23
